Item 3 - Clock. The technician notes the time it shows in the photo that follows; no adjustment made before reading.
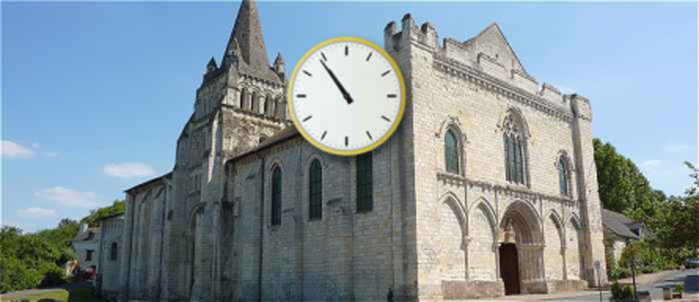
10:54
